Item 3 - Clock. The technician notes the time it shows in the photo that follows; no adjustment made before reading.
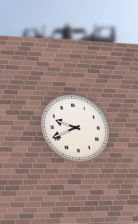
9:41
